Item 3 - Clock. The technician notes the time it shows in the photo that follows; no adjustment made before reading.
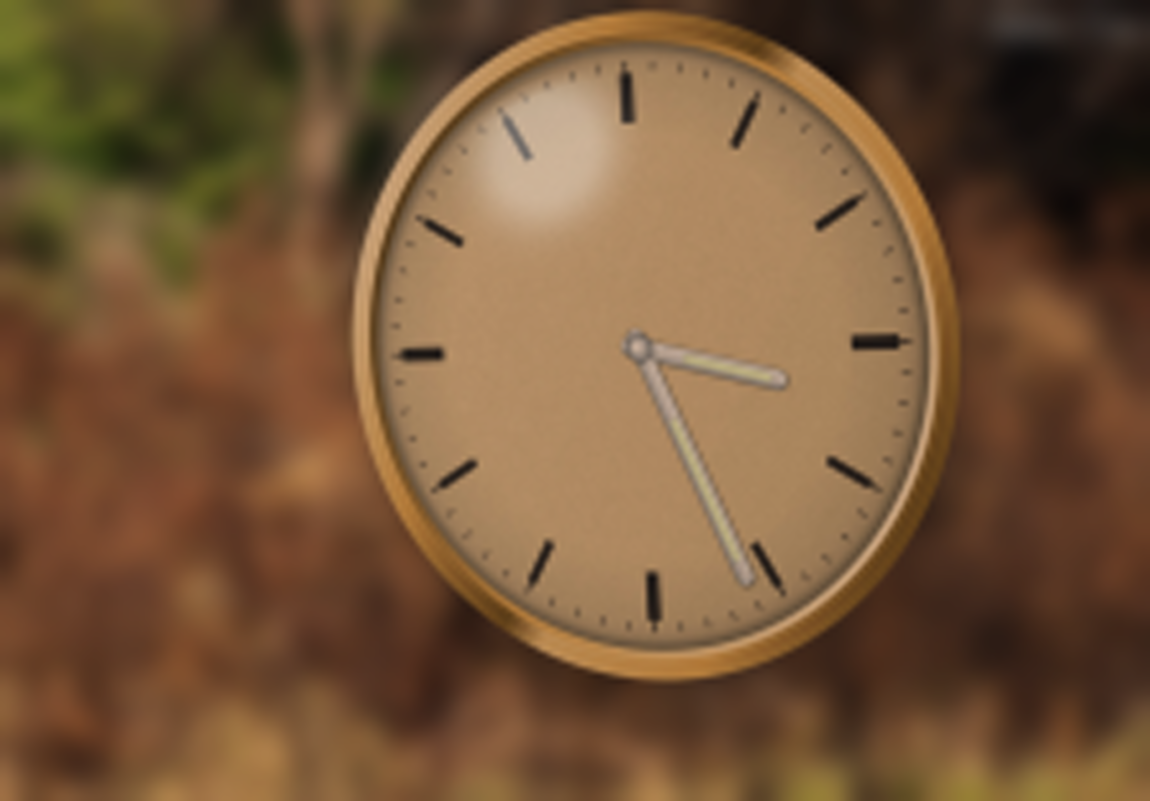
3:26
